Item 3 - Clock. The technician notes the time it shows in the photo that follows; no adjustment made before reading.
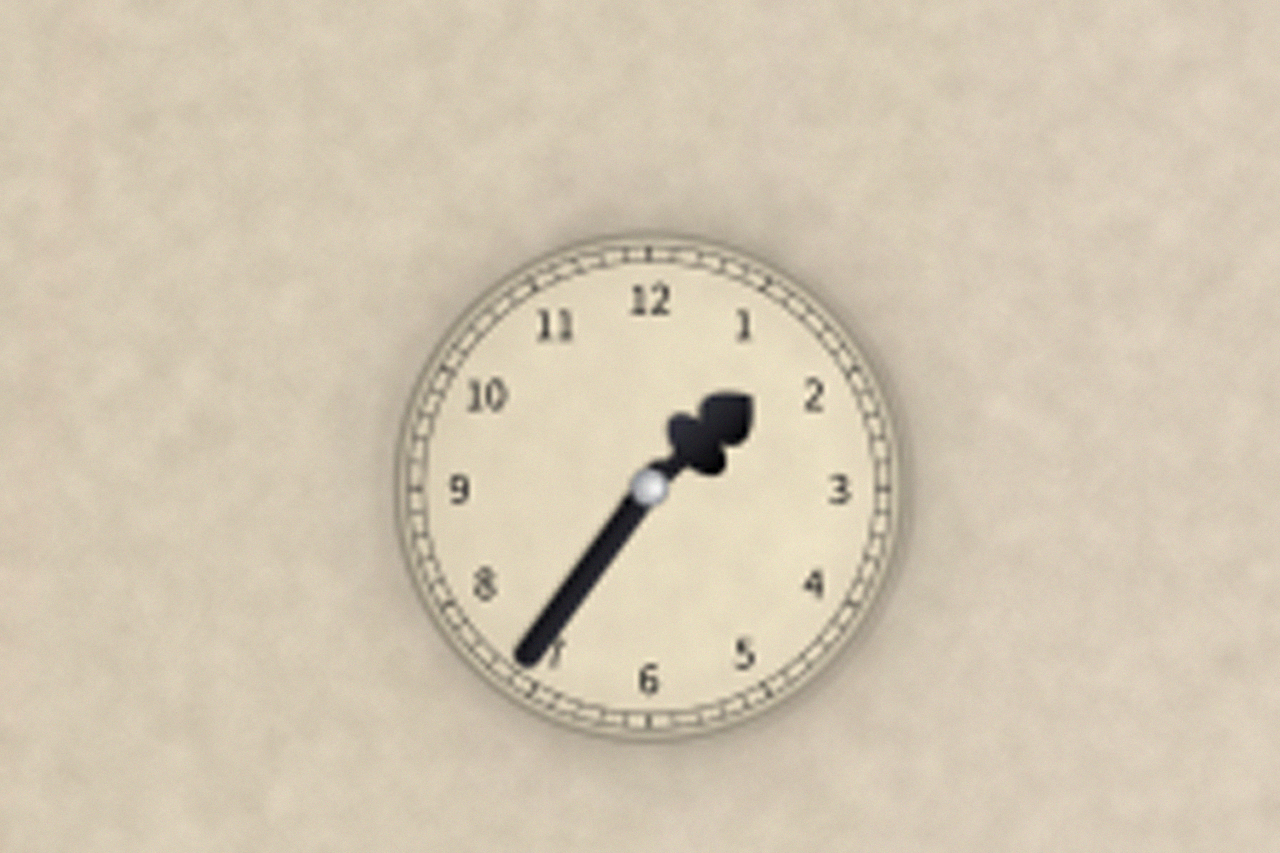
1:36
